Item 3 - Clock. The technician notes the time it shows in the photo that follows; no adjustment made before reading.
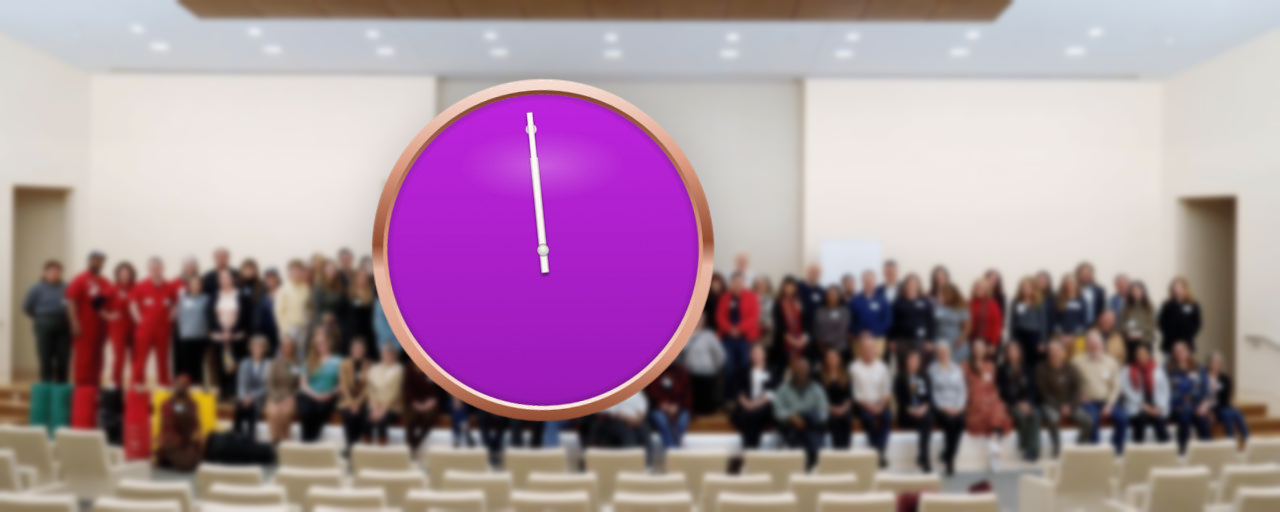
12:00
